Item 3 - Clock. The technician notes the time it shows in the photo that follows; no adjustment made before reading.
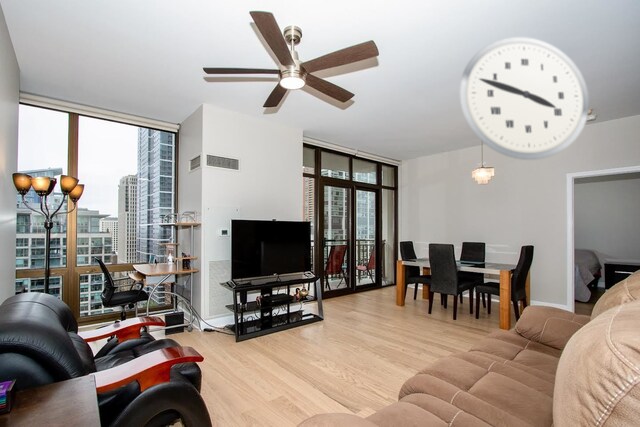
3:48
